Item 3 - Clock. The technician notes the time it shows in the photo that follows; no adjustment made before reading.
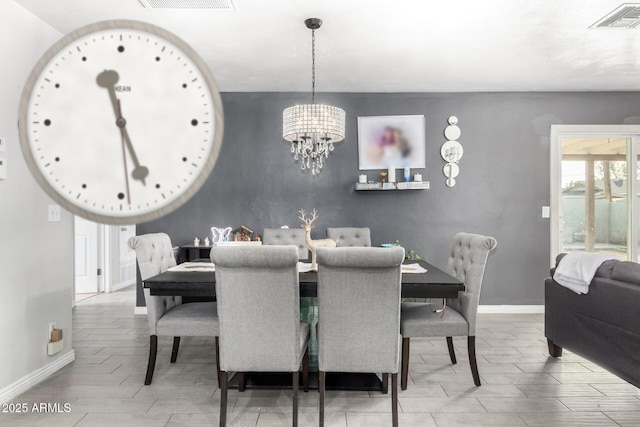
11:26:29
